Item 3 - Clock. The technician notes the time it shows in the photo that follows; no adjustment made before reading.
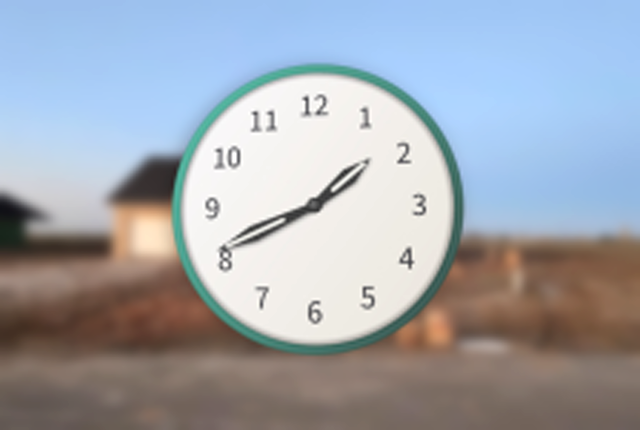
1:41
